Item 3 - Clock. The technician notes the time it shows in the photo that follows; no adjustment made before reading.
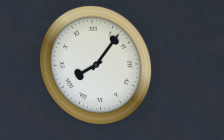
8:07
